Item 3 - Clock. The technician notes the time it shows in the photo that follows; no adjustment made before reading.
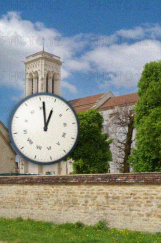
1:01
